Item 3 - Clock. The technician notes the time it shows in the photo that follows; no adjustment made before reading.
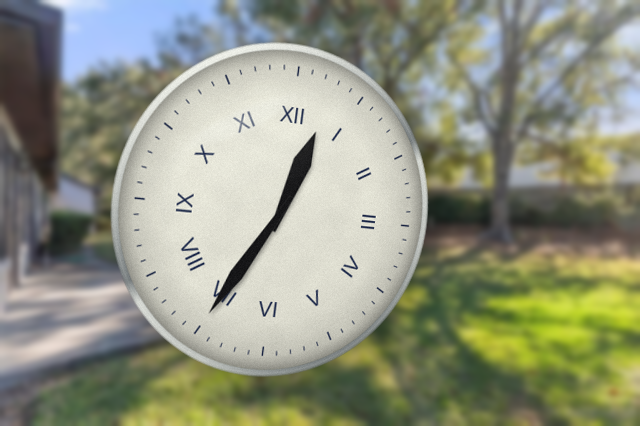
12:35
